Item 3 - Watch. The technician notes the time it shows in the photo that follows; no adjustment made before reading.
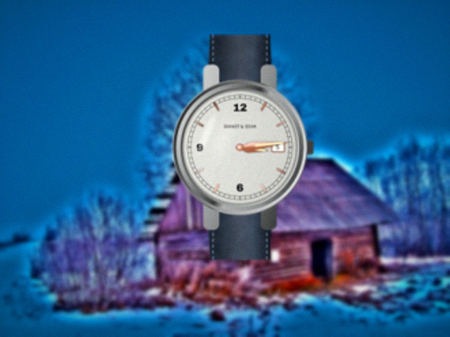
3:14
